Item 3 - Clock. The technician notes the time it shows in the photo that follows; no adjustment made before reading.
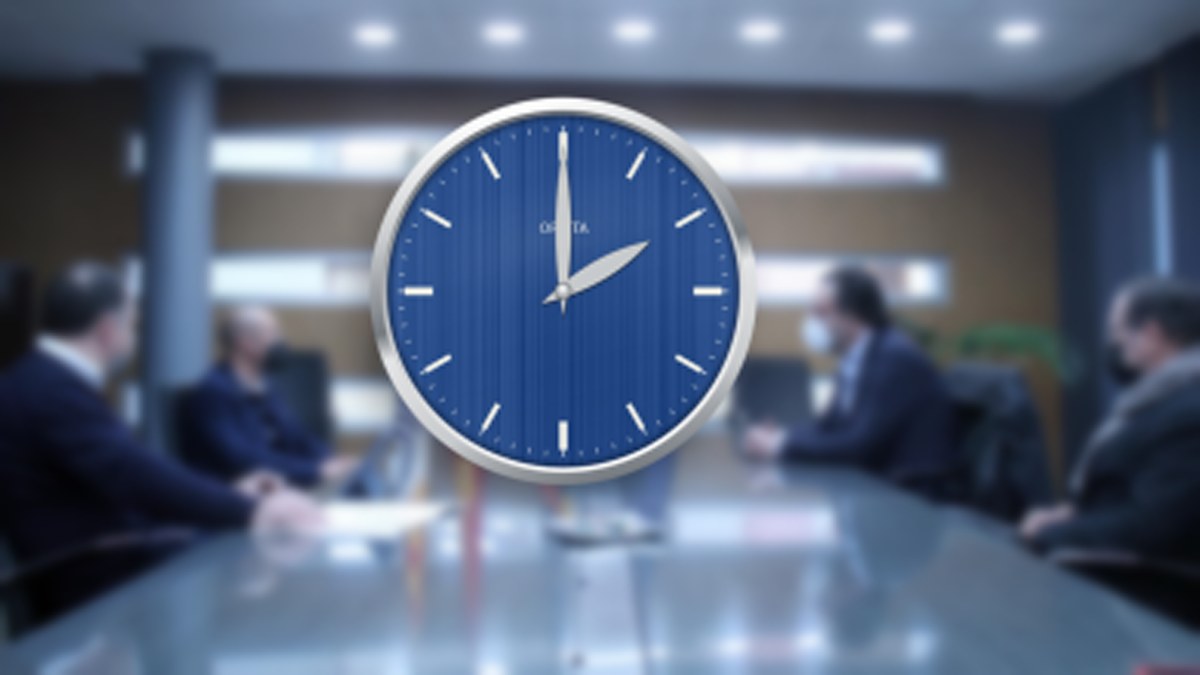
2:00
